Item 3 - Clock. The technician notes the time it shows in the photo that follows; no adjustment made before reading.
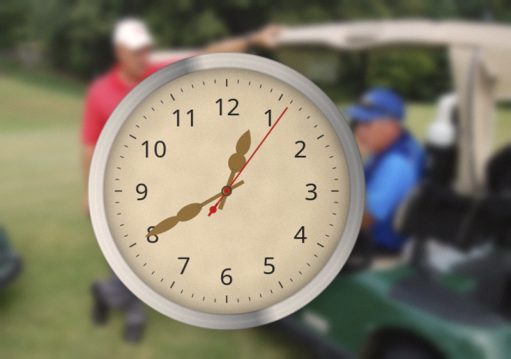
12:40:06
